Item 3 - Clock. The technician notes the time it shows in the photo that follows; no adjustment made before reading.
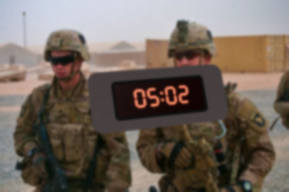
5:02
